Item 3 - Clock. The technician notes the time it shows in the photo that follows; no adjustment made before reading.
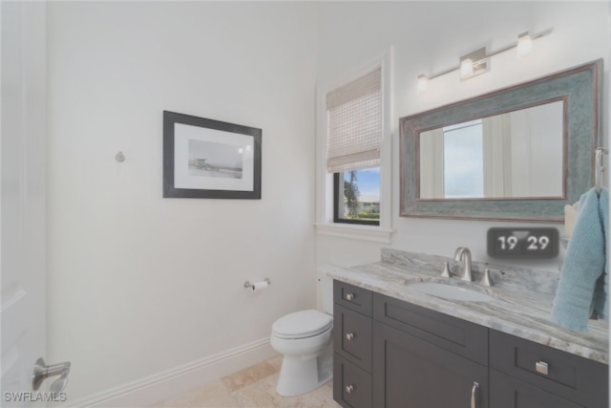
19:29
